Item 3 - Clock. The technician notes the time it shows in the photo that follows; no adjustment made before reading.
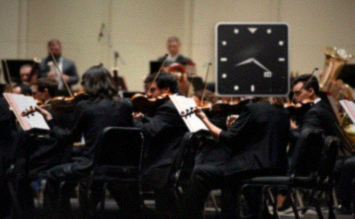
8:21
